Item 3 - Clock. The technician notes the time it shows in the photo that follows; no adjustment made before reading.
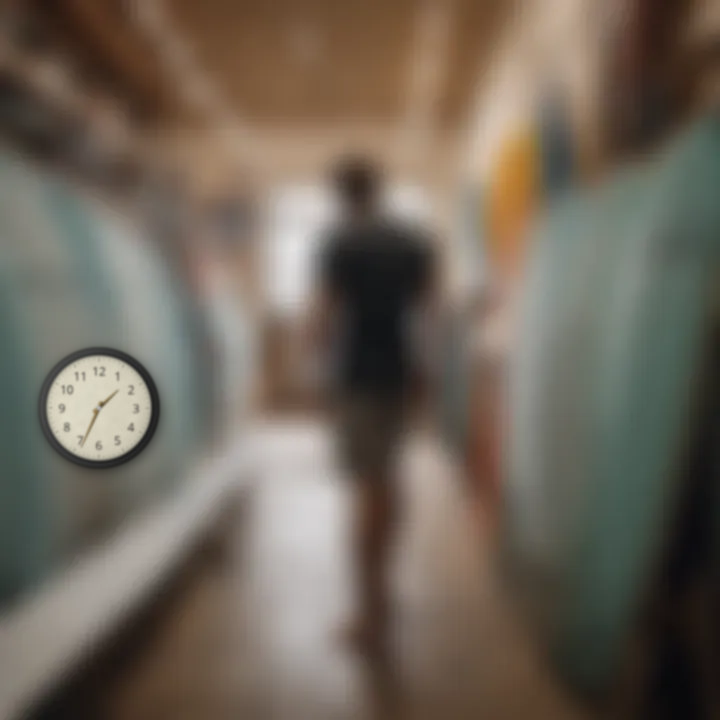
1:34
